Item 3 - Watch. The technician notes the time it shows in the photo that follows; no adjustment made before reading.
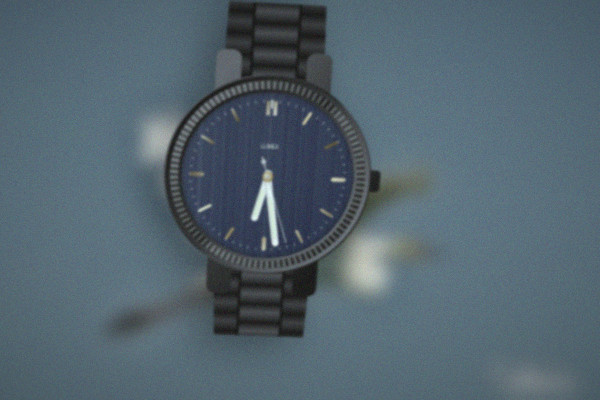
6:28:27
